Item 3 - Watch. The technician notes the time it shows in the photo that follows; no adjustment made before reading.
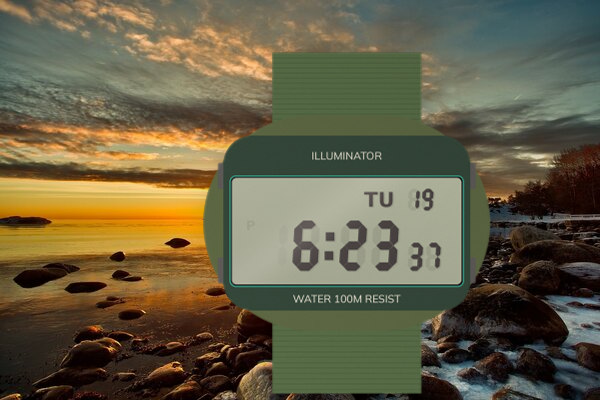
6:23:37
